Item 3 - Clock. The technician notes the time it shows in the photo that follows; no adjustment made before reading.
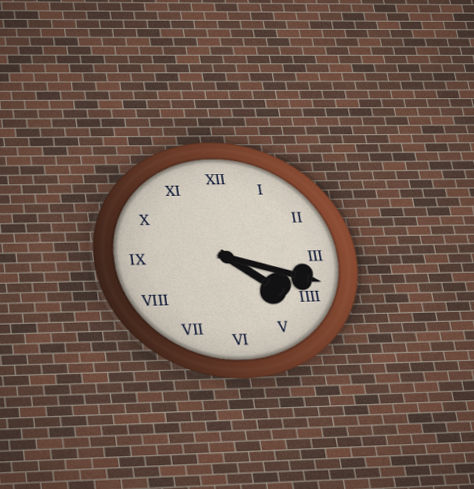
4:18
